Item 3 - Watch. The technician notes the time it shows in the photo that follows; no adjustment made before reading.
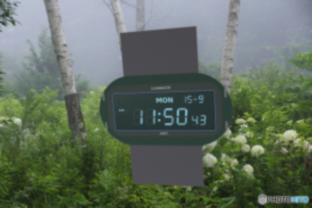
11:50:43
